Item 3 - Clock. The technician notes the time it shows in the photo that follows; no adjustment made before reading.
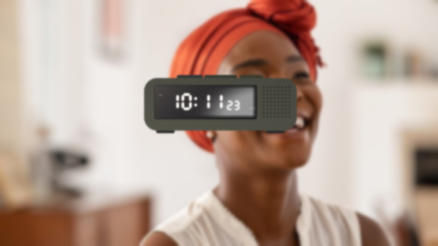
10:11
